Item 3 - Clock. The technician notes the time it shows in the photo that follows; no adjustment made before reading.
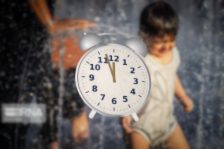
11:57
